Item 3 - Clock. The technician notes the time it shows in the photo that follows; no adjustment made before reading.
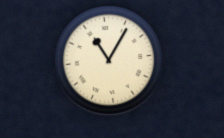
11:06
